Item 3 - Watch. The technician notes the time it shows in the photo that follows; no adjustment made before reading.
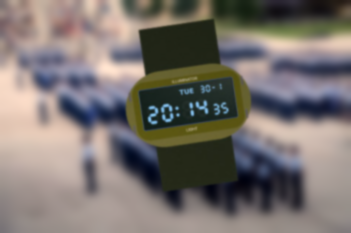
20:14:35
